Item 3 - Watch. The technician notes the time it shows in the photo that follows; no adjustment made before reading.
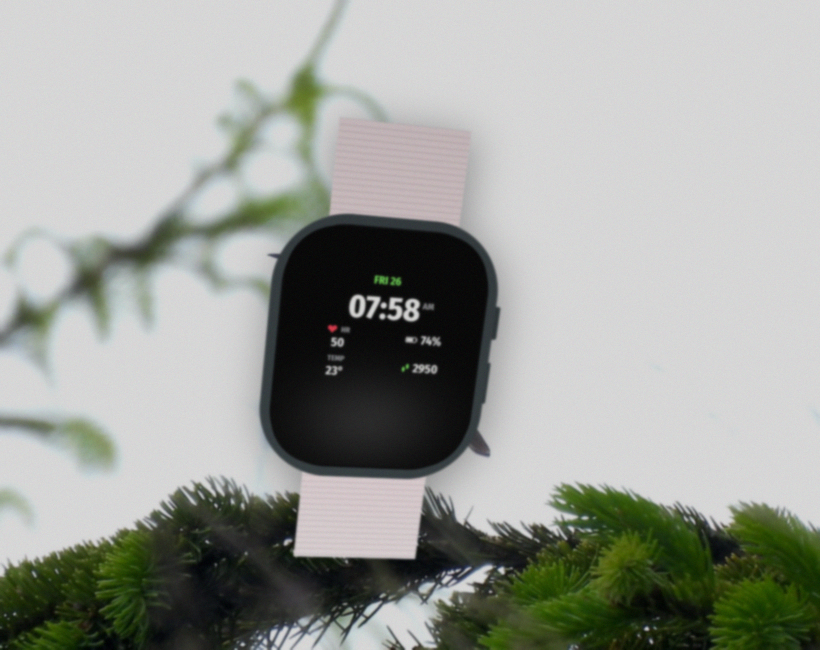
7:58
